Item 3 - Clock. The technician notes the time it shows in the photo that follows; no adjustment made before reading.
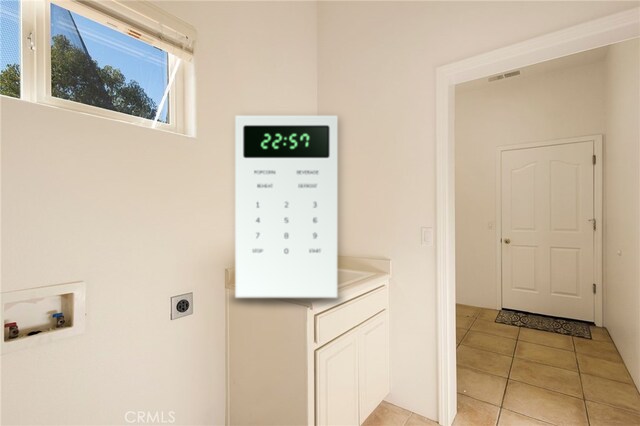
22:57
